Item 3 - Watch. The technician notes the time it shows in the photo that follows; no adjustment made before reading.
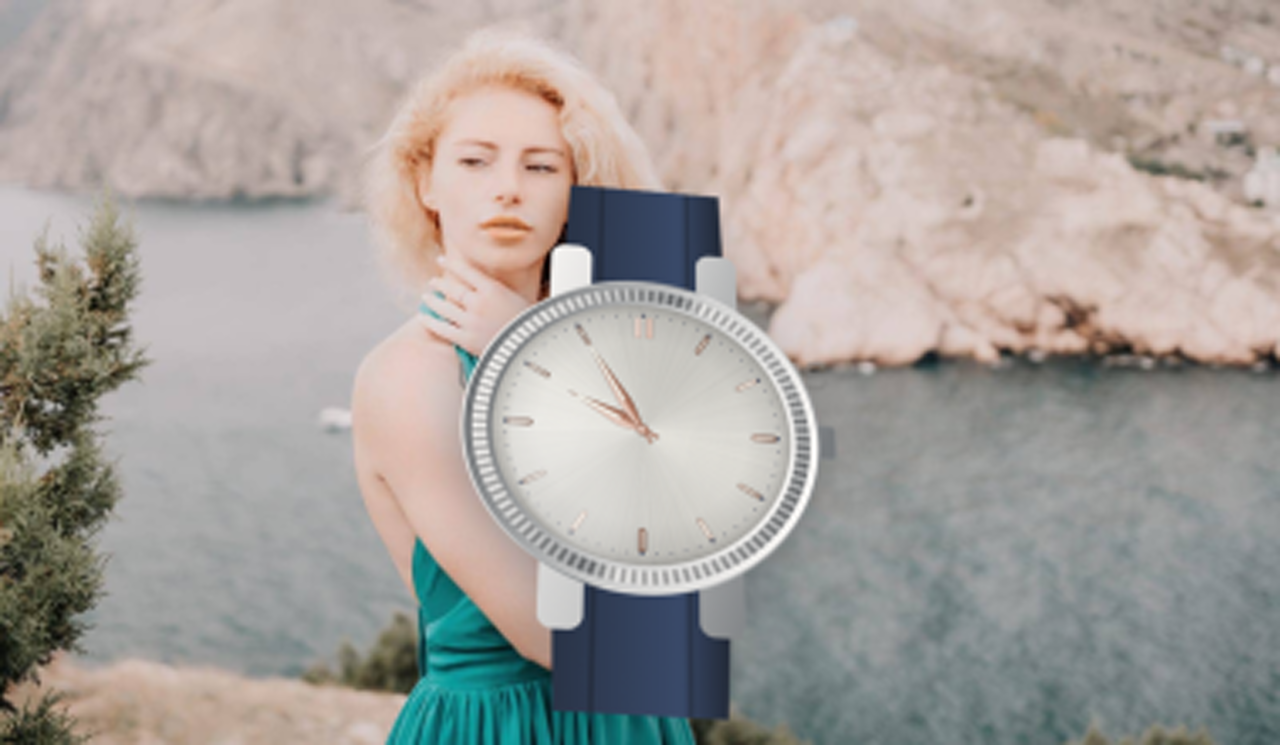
9:55
